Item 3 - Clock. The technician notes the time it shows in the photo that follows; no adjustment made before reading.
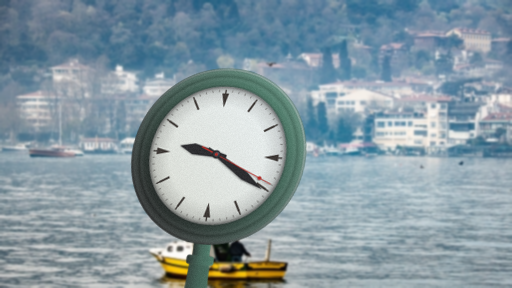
9:20:19
